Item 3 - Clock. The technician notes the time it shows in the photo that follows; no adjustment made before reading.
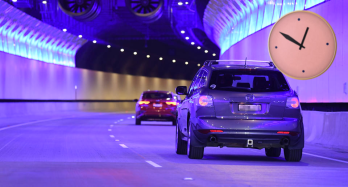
12:51
